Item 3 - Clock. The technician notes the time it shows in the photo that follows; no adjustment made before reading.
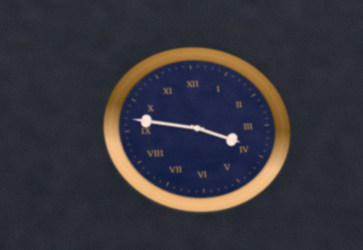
3:47
